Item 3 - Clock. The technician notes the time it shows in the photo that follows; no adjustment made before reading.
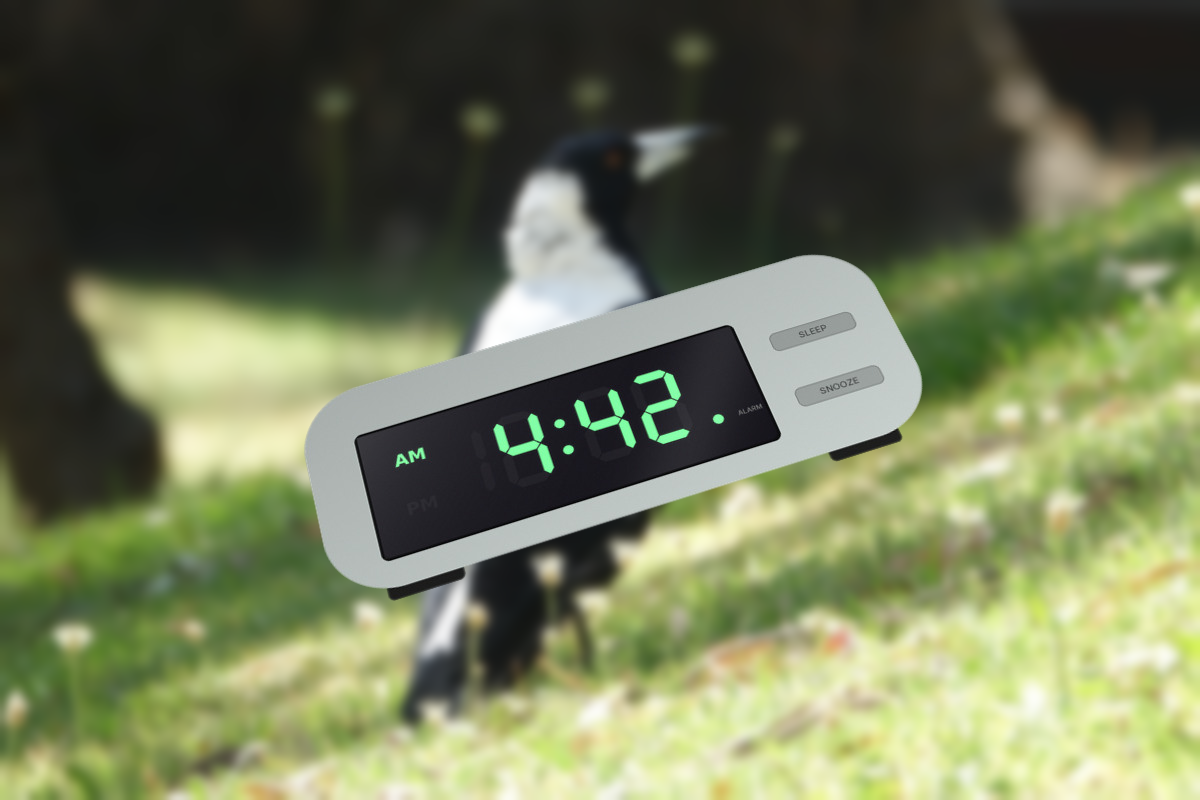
4:42
